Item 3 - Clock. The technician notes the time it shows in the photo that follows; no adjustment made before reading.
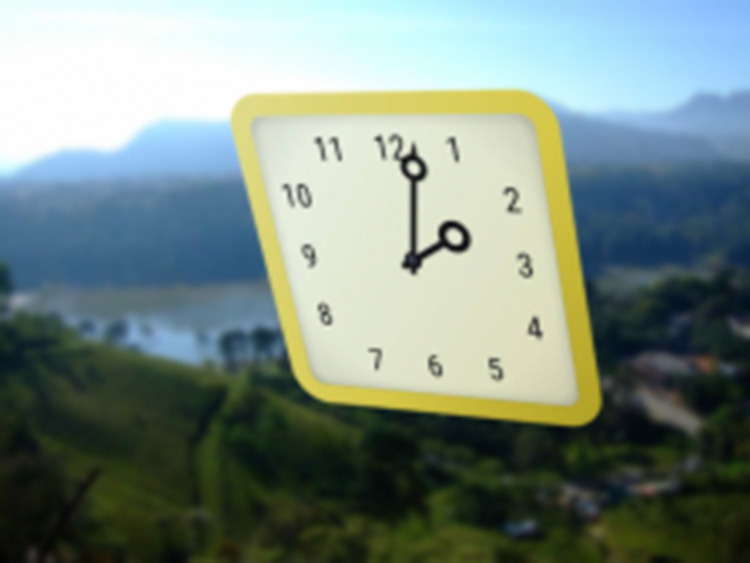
2:02
